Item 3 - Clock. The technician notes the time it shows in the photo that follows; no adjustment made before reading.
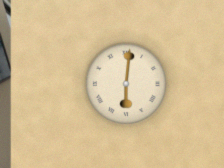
6:01
